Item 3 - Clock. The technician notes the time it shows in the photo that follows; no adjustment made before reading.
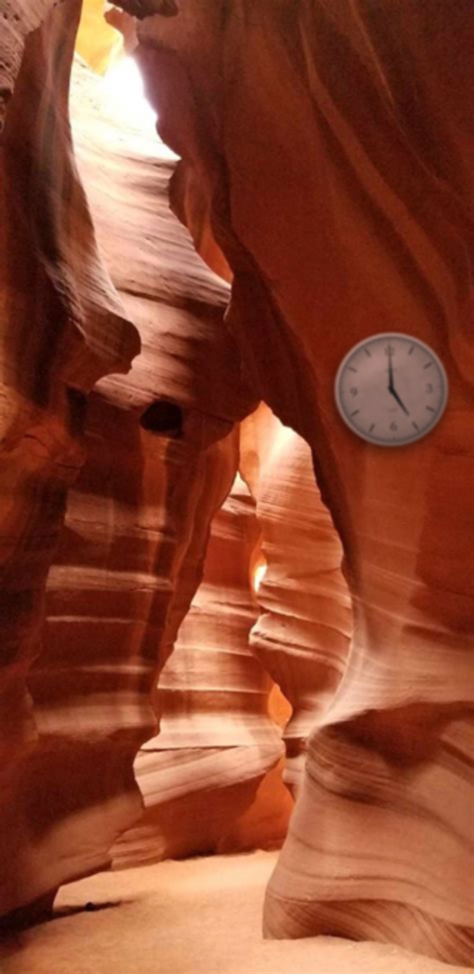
5:00
